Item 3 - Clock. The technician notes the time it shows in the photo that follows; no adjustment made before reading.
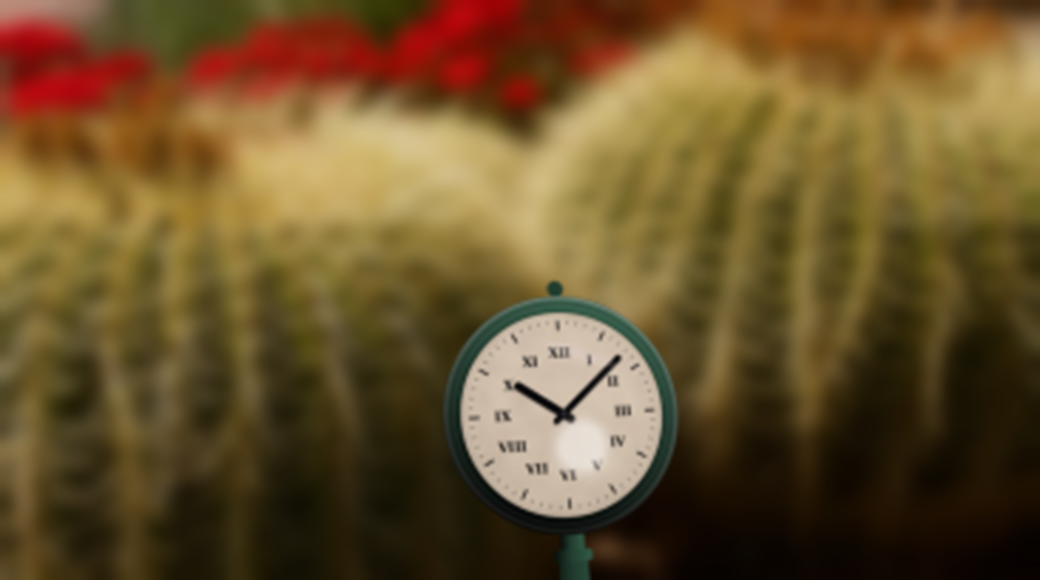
10:08
